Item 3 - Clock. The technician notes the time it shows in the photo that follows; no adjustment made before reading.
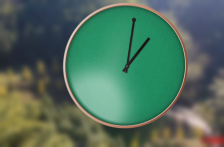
1:00
